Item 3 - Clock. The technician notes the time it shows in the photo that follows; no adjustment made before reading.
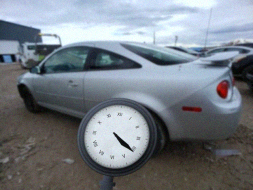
4:21
